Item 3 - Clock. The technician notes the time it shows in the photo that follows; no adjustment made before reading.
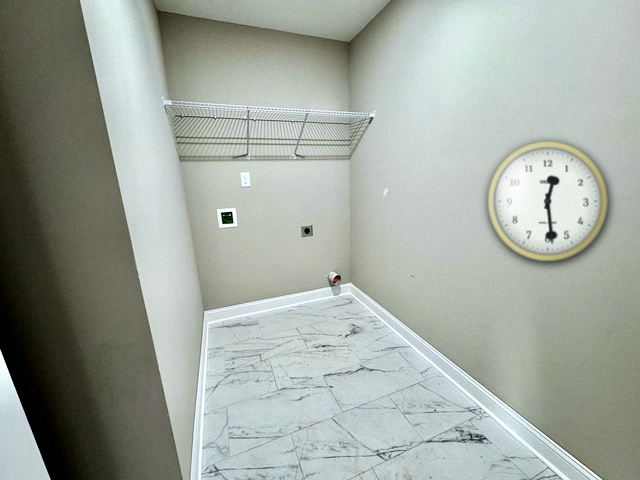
12:29
